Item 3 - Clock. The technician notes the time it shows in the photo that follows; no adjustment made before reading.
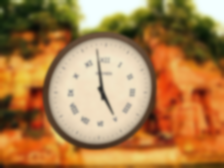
4:58
